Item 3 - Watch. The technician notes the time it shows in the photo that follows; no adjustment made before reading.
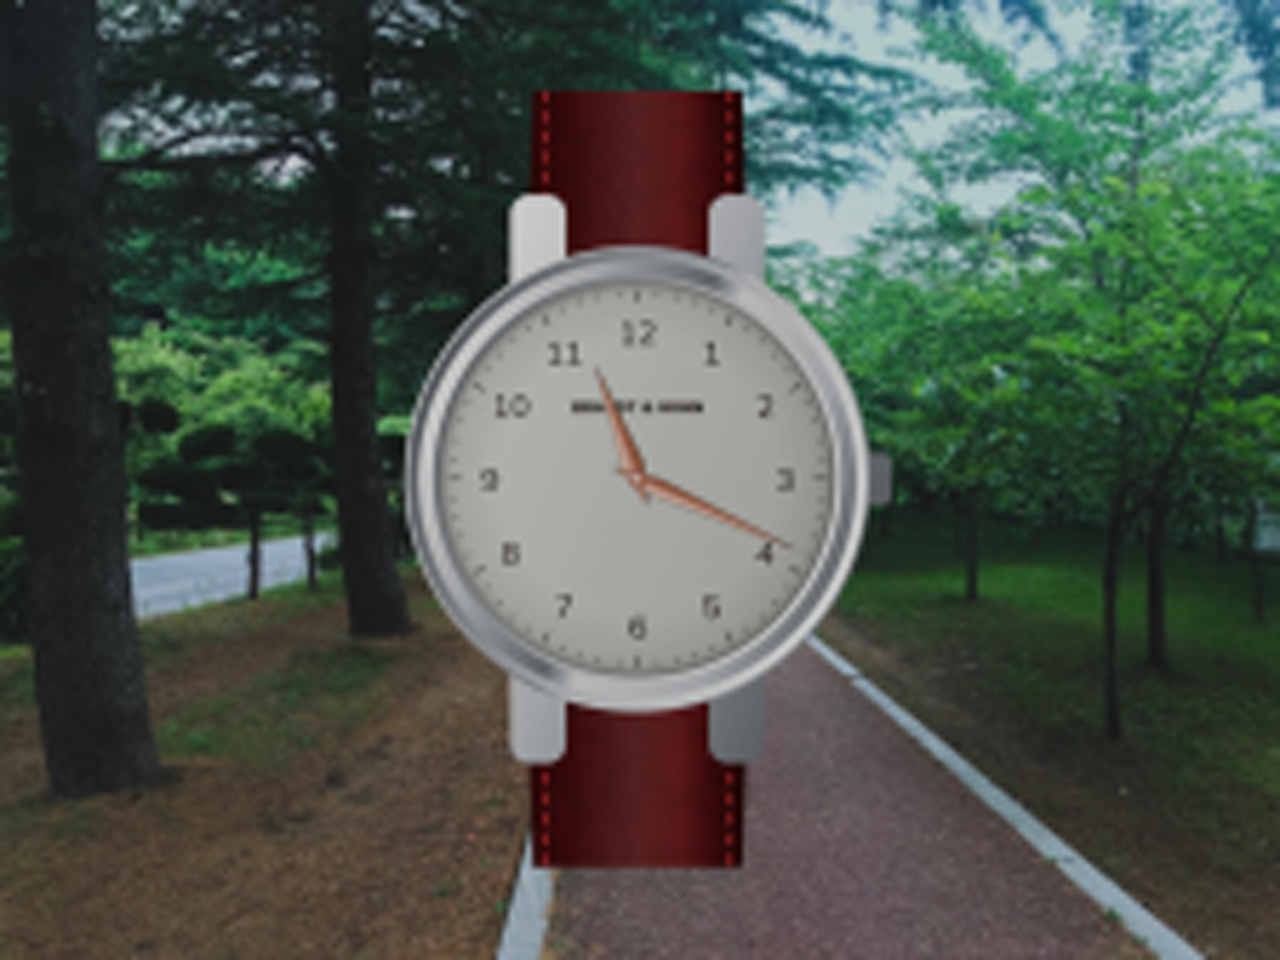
11:19
